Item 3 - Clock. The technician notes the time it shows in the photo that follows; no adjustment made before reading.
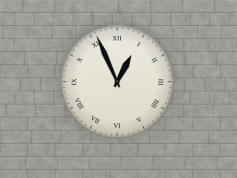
12:56
